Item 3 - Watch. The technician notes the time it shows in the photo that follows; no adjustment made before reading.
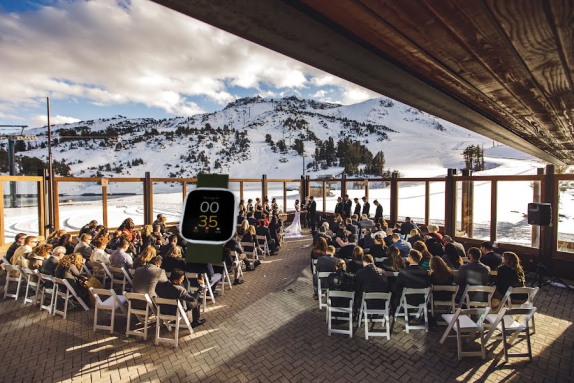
0:35
